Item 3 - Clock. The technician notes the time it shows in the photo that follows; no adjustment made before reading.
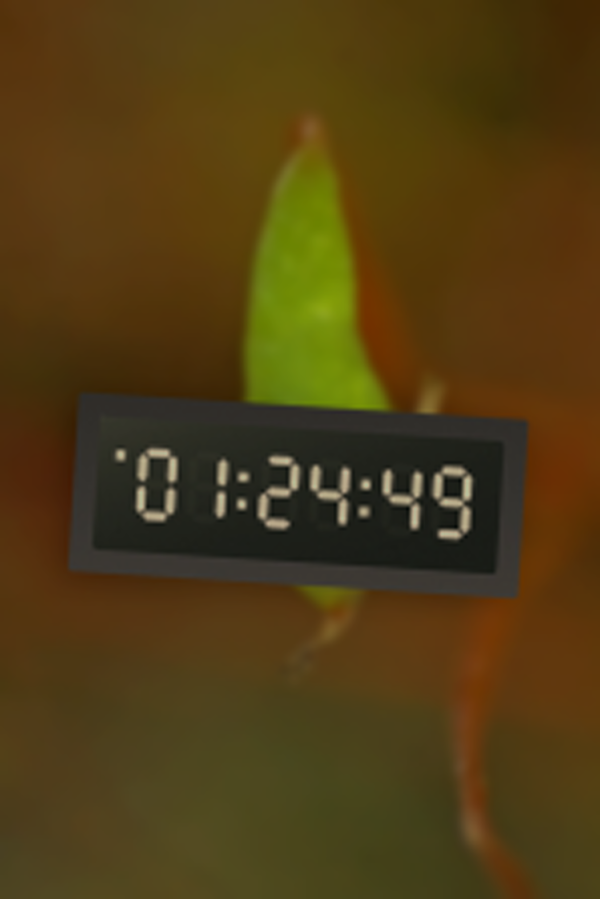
1:24:49
